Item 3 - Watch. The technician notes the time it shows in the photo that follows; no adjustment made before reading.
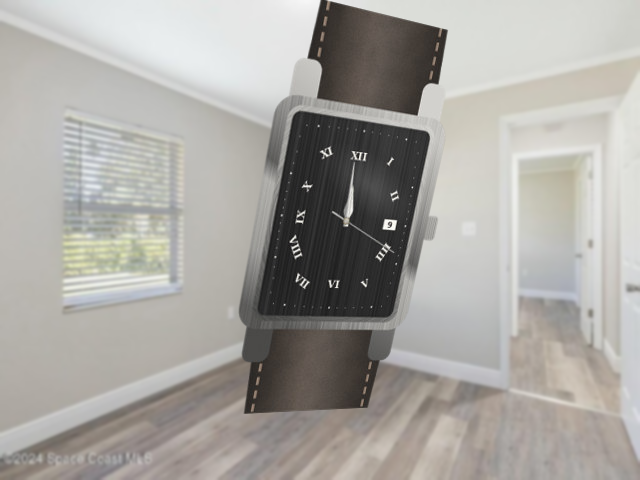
11:59:19
